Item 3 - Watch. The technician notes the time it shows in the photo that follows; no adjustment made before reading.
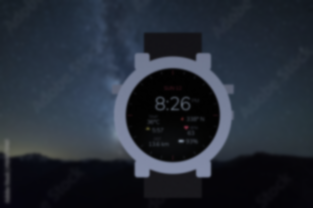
8:26
